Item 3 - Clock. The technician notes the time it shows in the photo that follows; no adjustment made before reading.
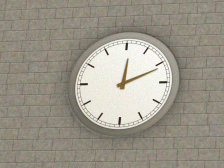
12:11
